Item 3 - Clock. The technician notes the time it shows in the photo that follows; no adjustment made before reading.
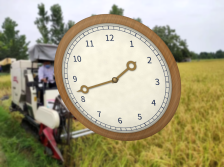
1:42
